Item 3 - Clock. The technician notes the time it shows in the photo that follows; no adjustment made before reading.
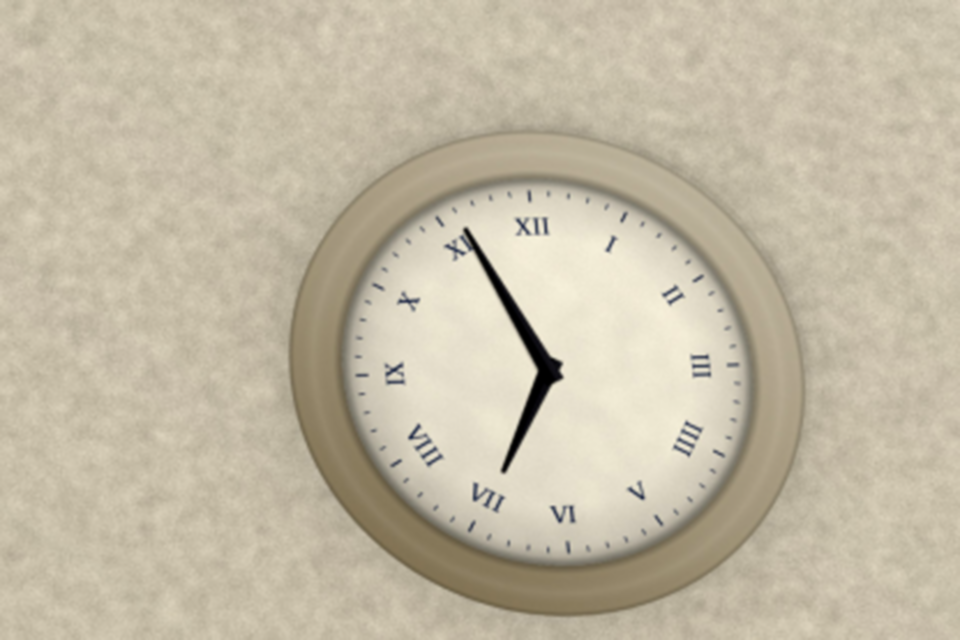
6:56
